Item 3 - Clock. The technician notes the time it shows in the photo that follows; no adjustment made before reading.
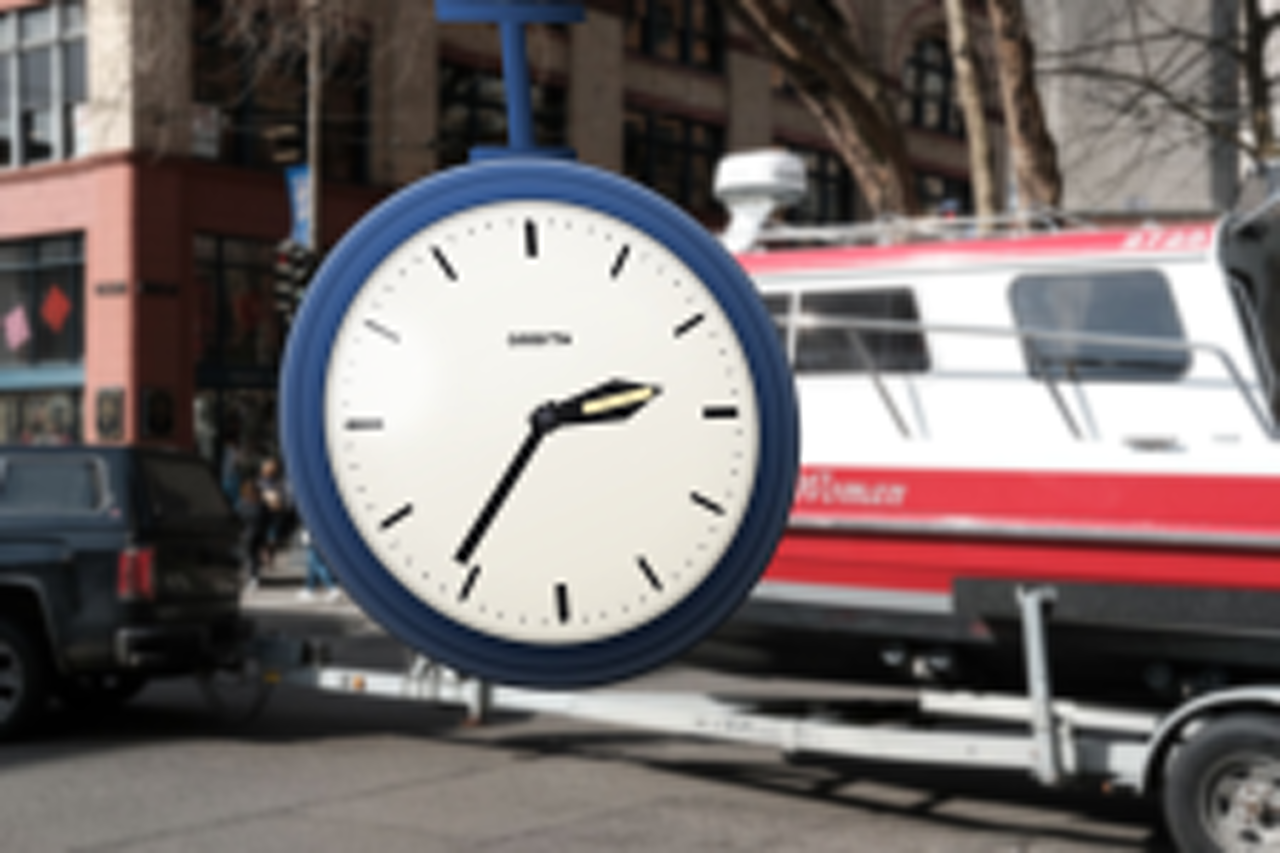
2:36
